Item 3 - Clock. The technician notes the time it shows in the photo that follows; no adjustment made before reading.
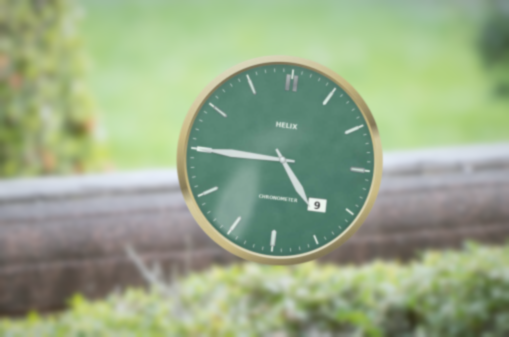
4:45
